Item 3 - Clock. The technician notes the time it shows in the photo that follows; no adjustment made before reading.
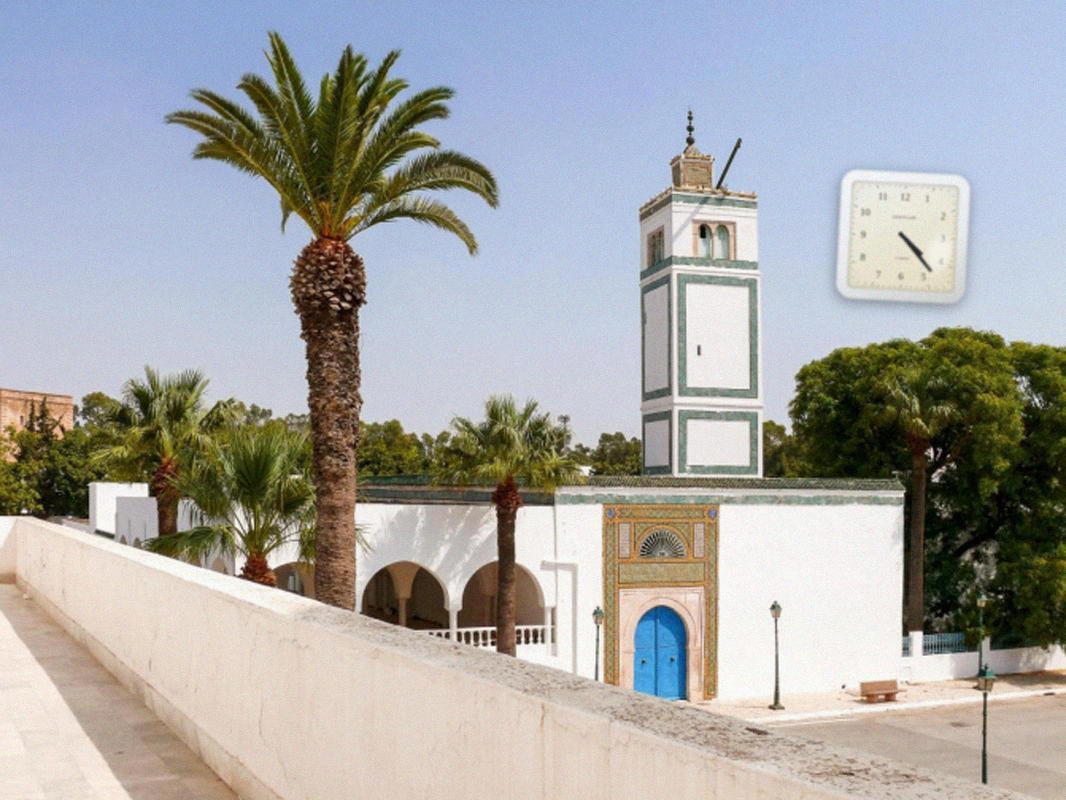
4:23
